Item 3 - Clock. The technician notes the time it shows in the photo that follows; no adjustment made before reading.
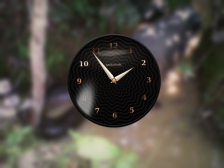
1:54
